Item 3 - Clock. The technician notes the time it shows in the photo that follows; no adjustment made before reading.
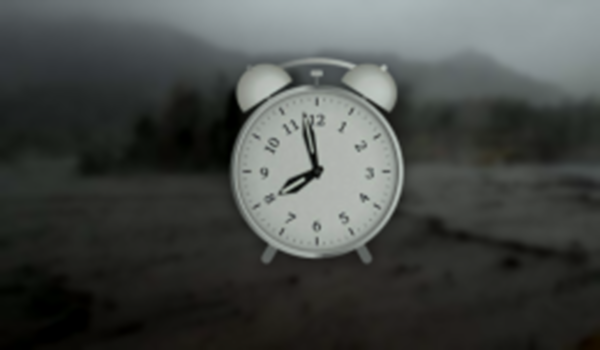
7:58
